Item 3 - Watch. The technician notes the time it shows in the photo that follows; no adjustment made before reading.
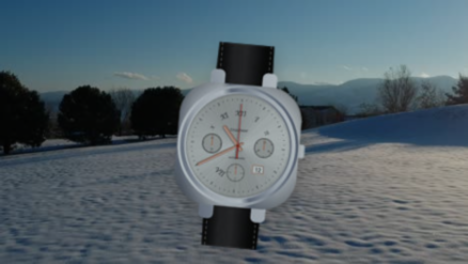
10:40
